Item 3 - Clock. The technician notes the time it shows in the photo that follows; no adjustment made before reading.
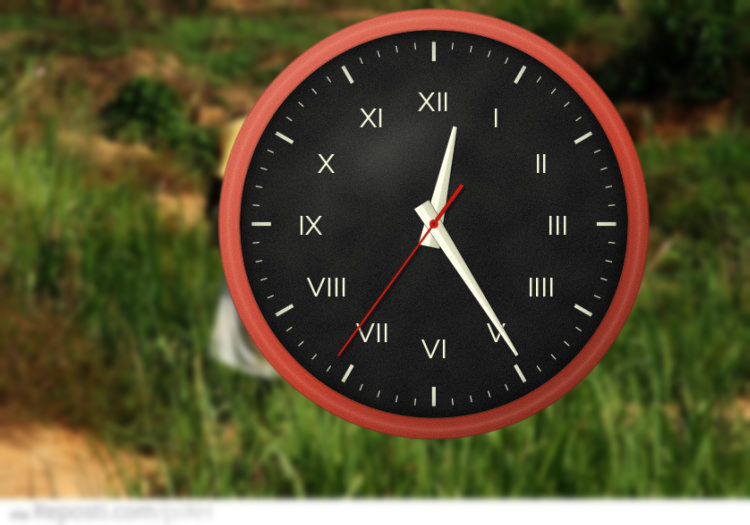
12:24:36
